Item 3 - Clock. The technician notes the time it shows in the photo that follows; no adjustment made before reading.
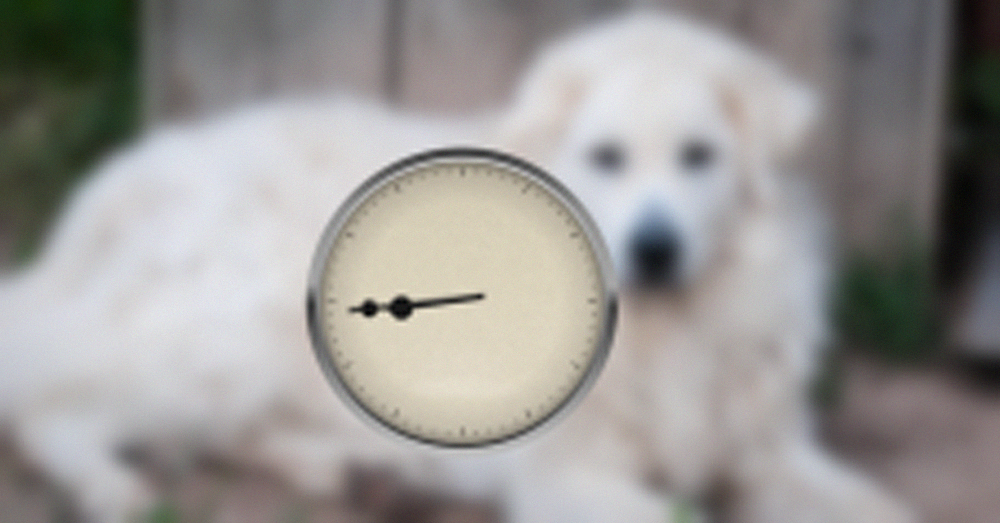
8:44
